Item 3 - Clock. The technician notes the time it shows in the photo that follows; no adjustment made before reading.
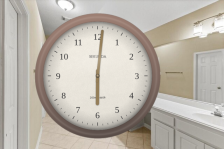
6:01
